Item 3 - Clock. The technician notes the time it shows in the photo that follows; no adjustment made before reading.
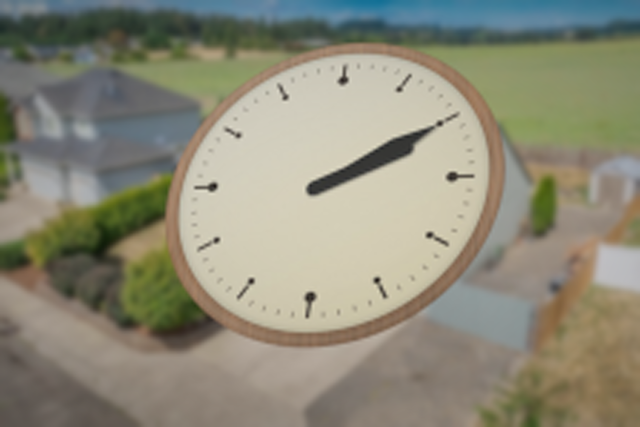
2:10
